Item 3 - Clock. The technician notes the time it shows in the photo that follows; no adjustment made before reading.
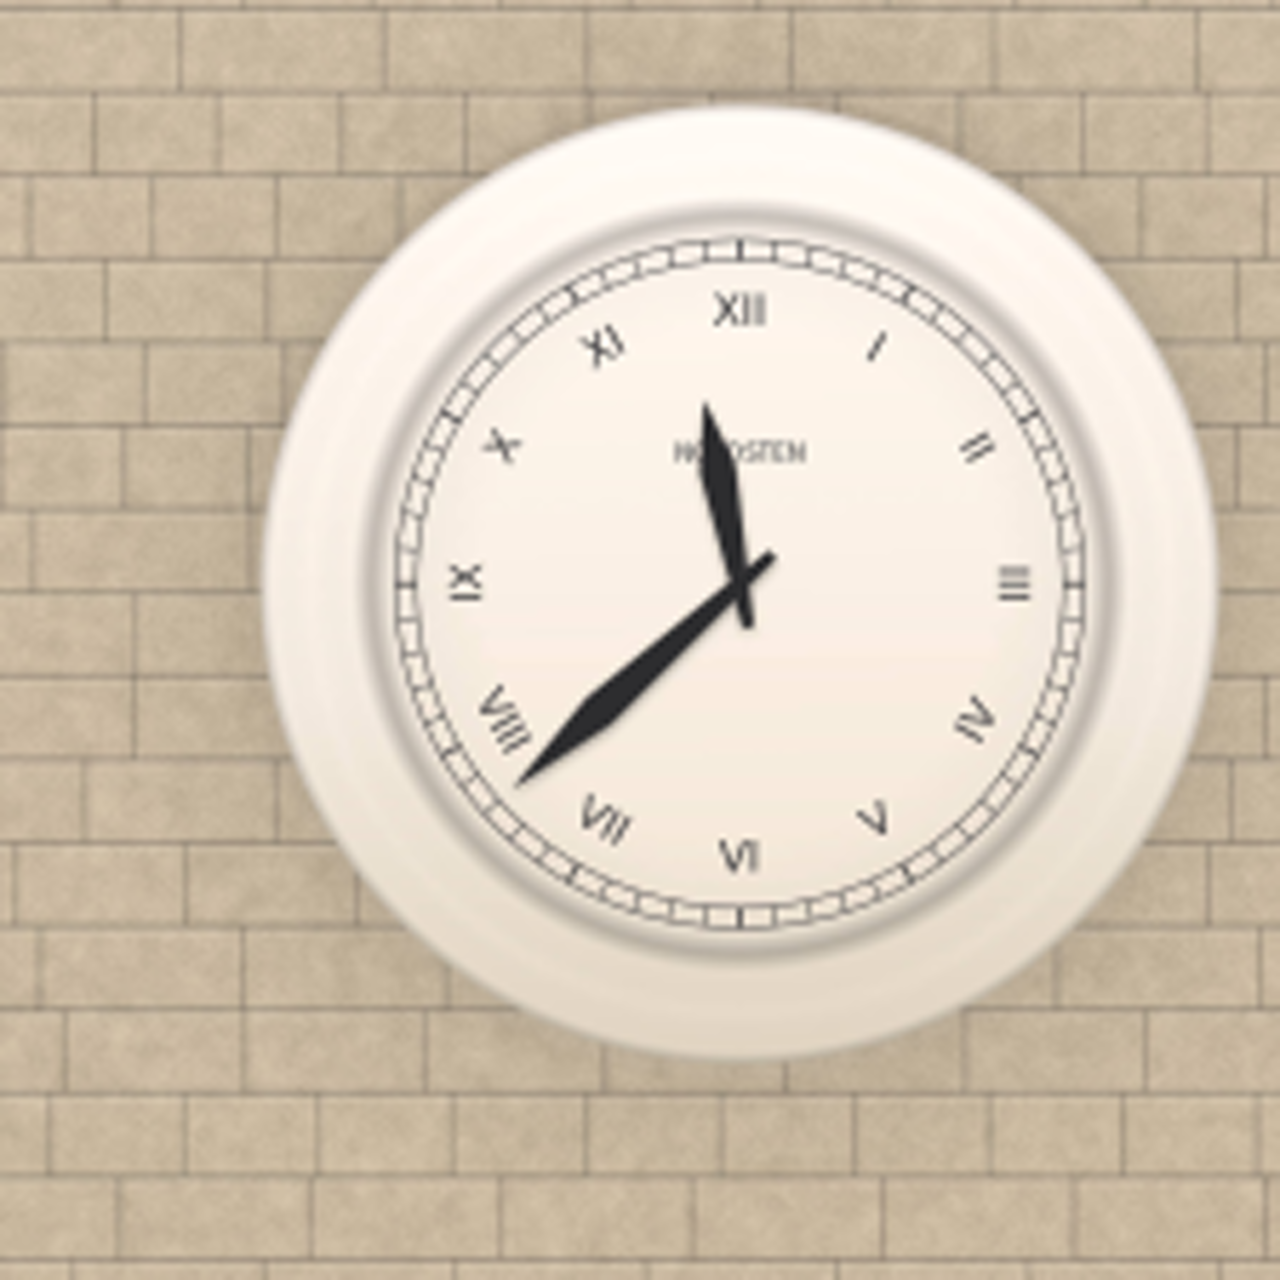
11:38
